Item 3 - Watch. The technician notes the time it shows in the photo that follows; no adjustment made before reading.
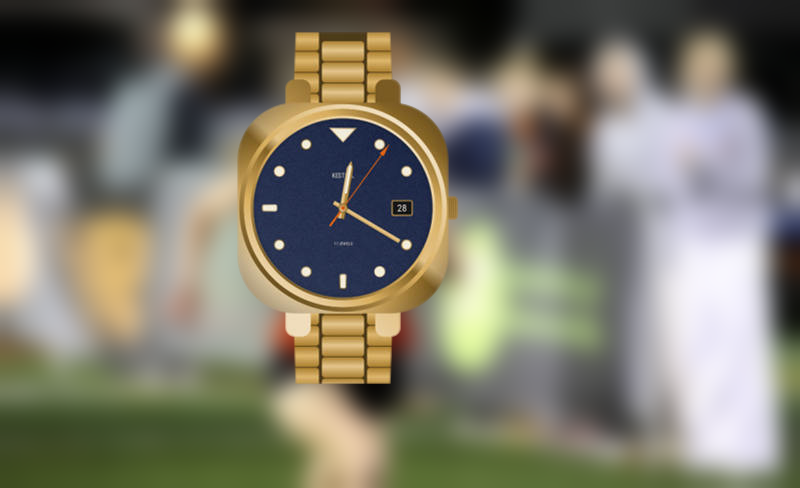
12:20:06
